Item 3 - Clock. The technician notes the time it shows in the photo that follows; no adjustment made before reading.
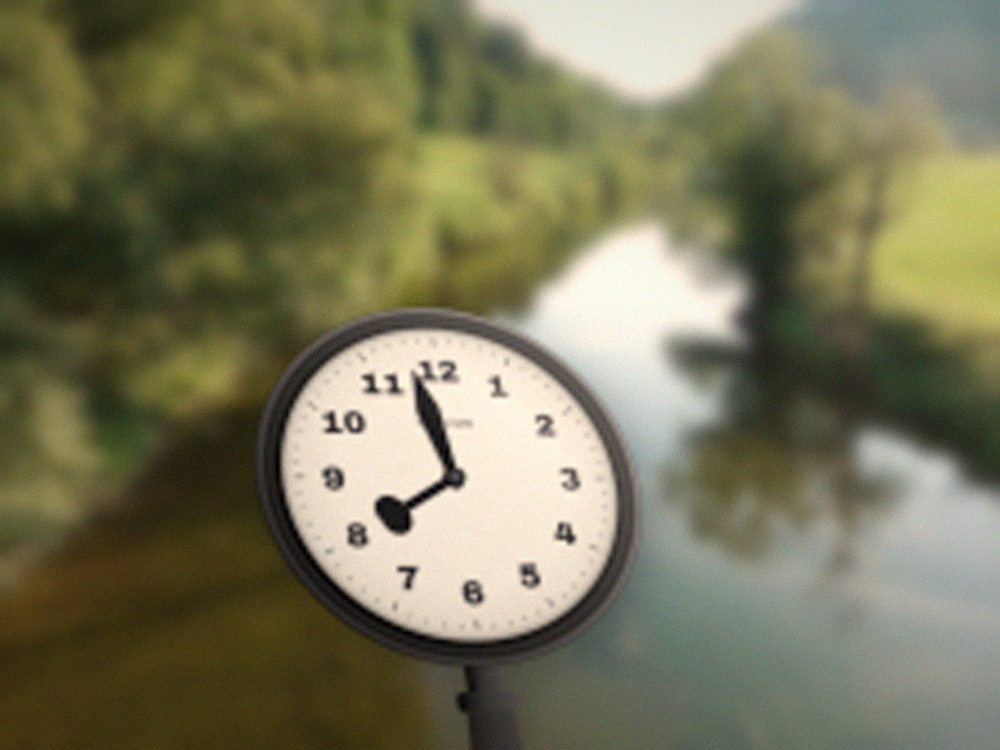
7:58
